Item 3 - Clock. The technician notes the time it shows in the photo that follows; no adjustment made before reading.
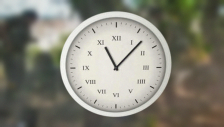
11:07
